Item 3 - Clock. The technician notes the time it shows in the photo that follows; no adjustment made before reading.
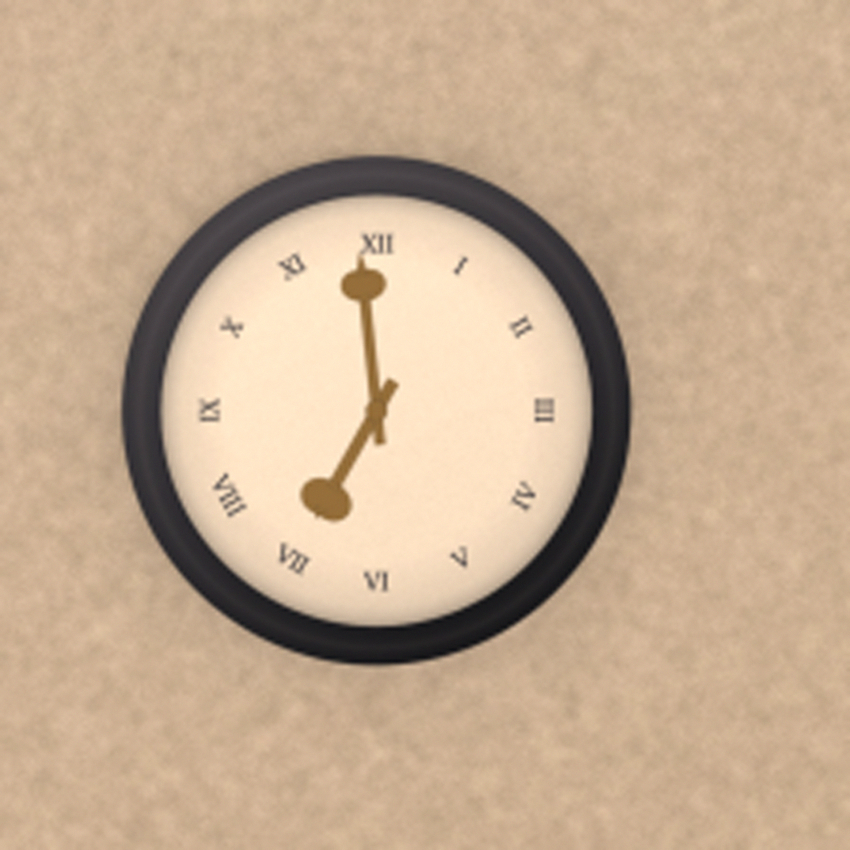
6:59
